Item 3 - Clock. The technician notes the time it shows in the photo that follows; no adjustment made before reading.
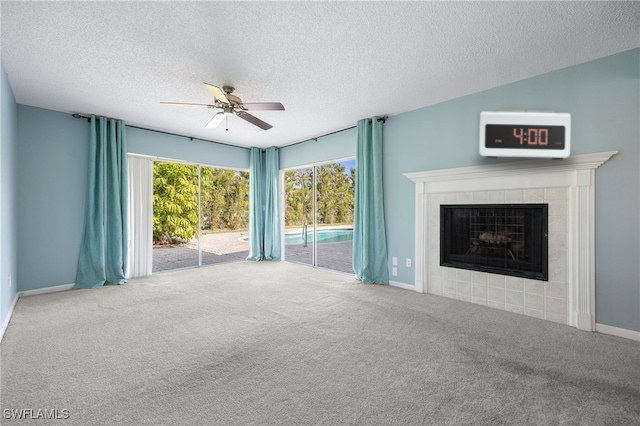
4:00
